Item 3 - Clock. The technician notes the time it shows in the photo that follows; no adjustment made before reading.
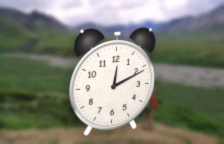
12:11
